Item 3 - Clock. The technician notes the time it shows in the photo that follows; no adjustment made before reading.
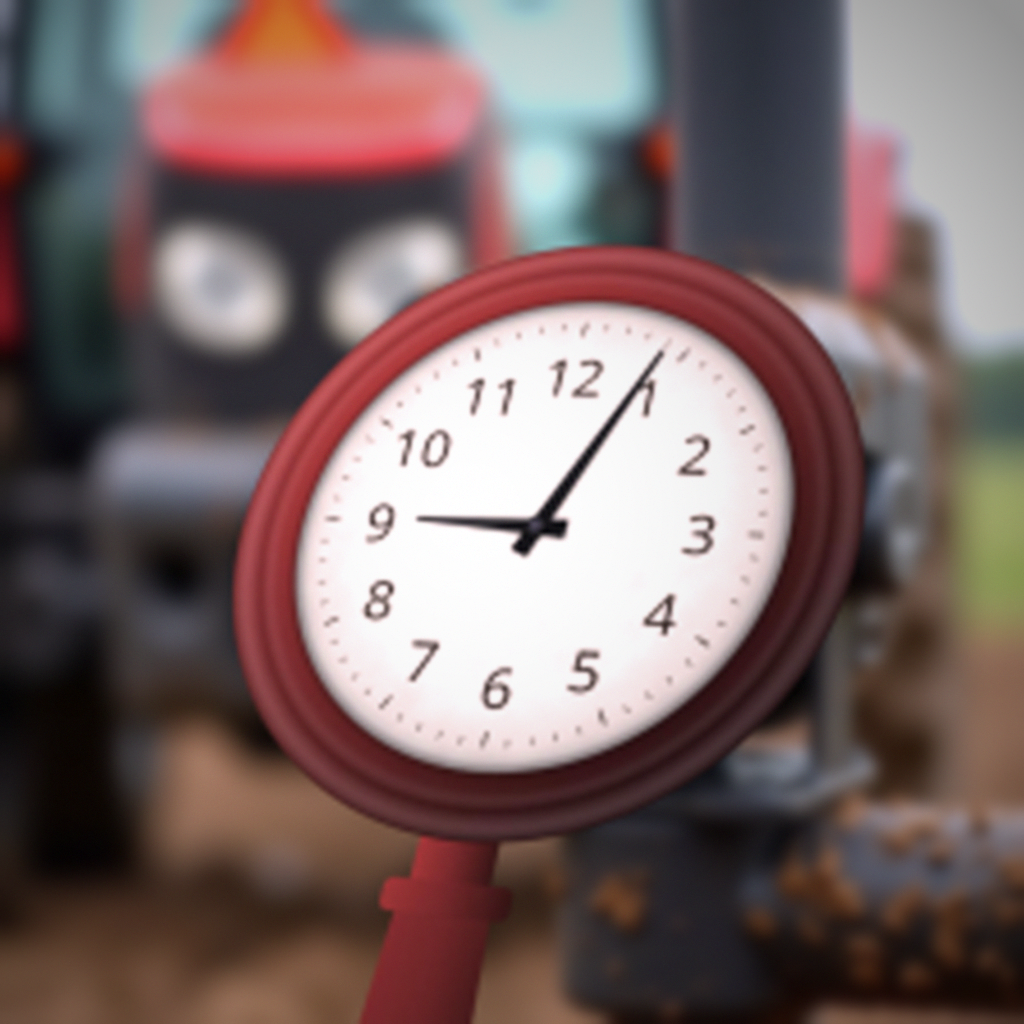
9:04
